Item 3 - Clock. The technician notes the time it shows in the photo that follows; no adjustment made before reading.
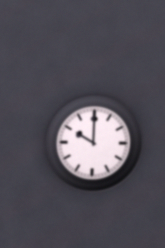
10:00
